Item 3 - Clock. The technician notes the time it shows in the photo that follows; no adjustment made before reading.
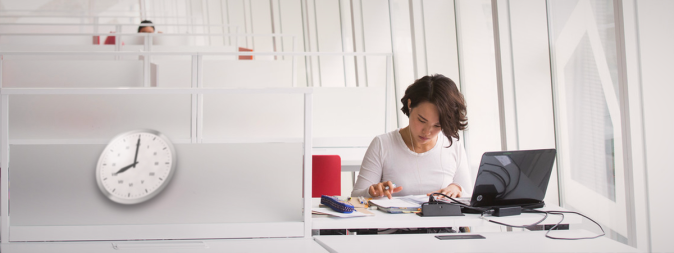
8:00
